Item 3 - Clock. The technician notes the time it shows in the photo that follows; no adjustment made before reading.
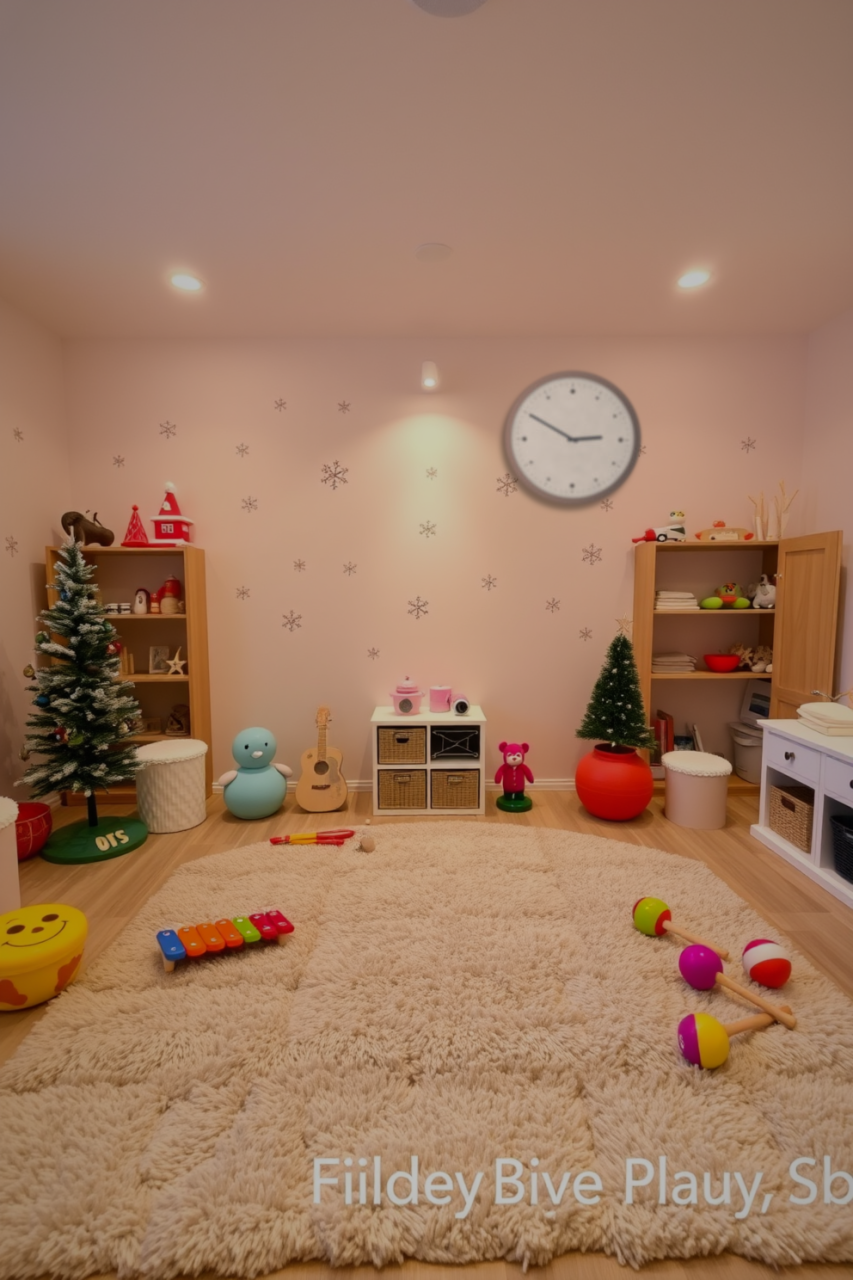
2:50
